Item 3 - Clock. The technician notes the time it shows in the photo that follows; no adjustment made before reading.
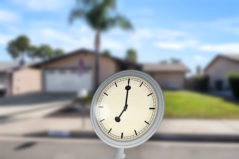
7:00
